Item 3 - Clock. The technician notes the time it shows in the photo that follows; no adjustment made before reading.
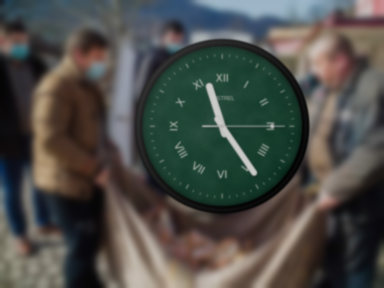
11:24:15
